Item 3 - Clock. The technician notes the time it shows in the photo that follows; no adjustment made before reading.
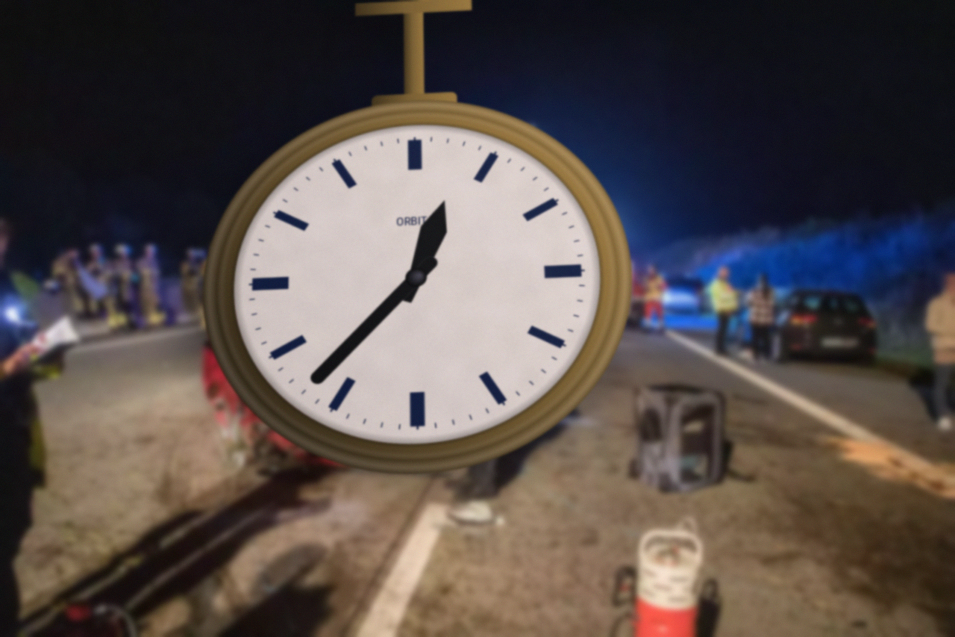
12:37
